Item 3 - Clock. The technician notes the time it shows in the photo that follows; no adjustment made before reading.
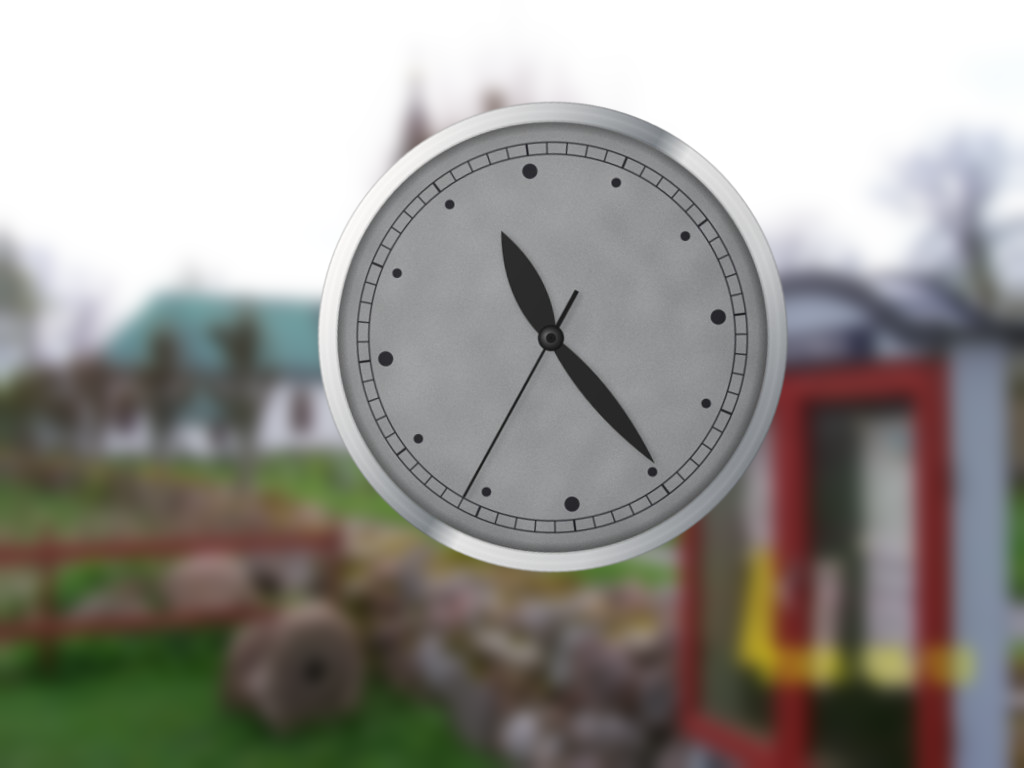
11:24:36
